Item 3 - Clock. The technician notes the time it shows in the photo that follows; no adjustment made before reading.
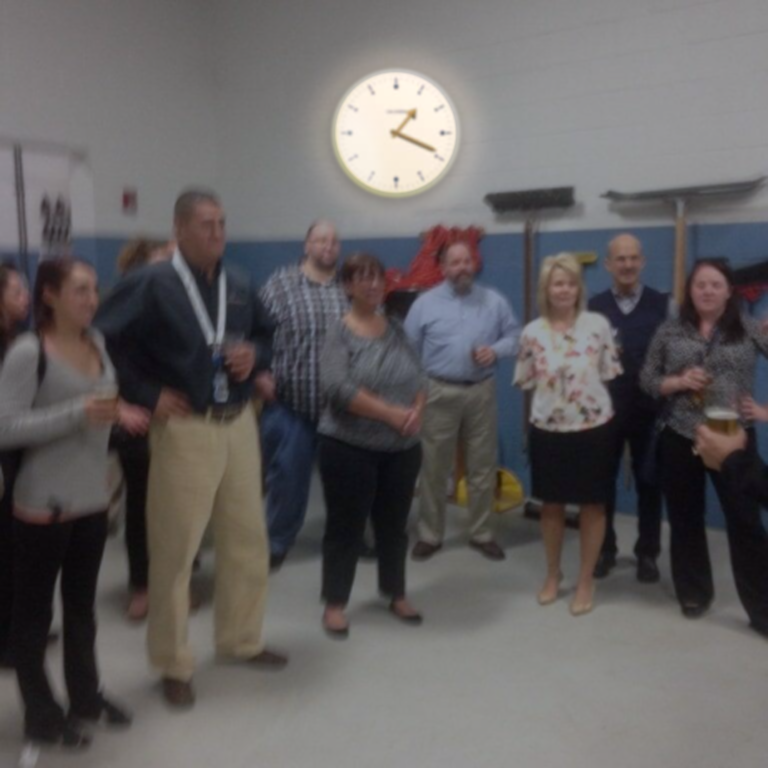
1:19
